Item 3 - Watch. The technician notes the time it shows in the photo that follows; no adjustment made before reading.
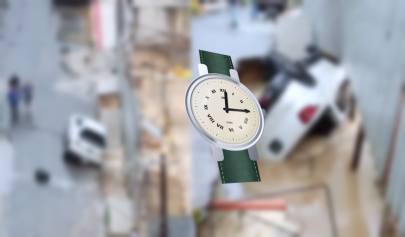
12:15
